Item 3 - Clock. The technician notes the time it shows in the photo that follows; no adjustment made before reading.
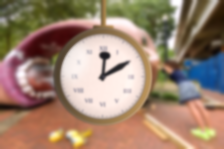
12:10
